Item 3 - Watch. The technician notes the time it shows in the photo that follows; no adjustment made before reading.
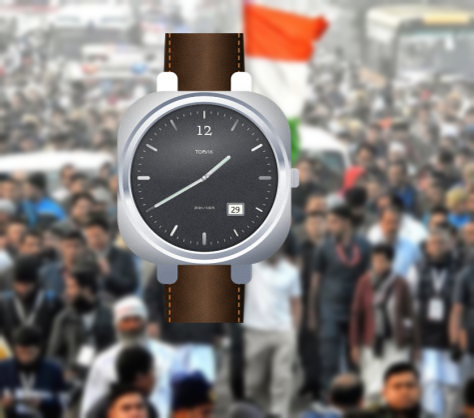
1:40
